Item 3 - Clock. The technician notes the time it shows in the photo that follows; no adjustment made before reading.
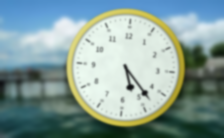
5:23
